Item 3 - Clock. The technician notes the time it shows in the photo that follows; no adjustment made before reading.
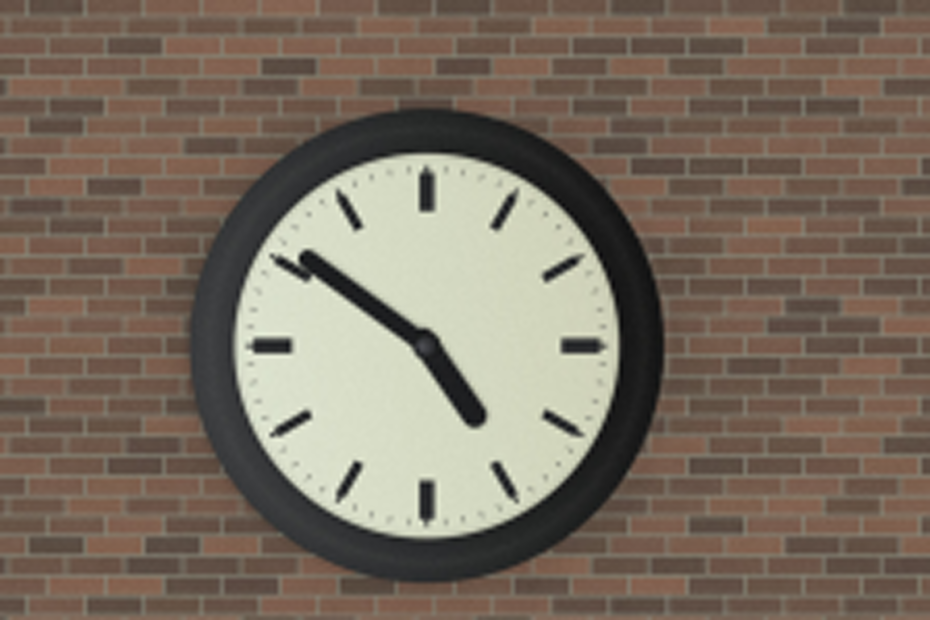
4:51
